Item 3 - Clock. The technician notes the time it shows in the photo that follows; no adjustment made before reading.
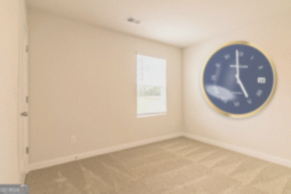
4:59
